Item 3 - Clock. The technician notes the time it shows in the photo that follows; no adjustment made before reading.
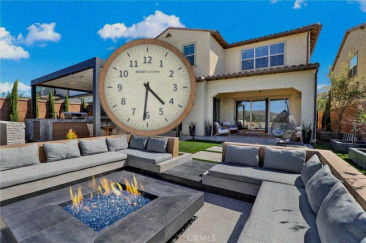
4:31
